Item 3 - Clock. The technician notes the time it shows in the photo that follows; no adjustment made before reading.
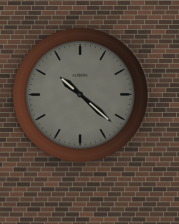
10:22
